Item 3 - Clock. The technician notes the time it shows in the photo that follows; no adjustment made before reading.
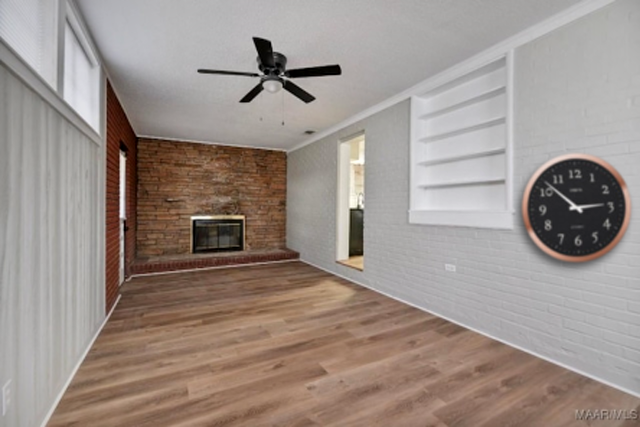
2:52
